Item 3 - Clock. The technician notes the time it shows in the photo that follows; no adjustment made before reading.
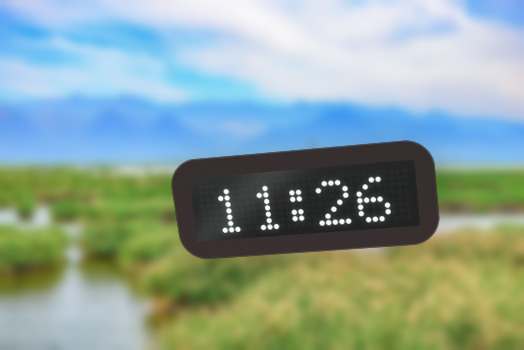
11:26
